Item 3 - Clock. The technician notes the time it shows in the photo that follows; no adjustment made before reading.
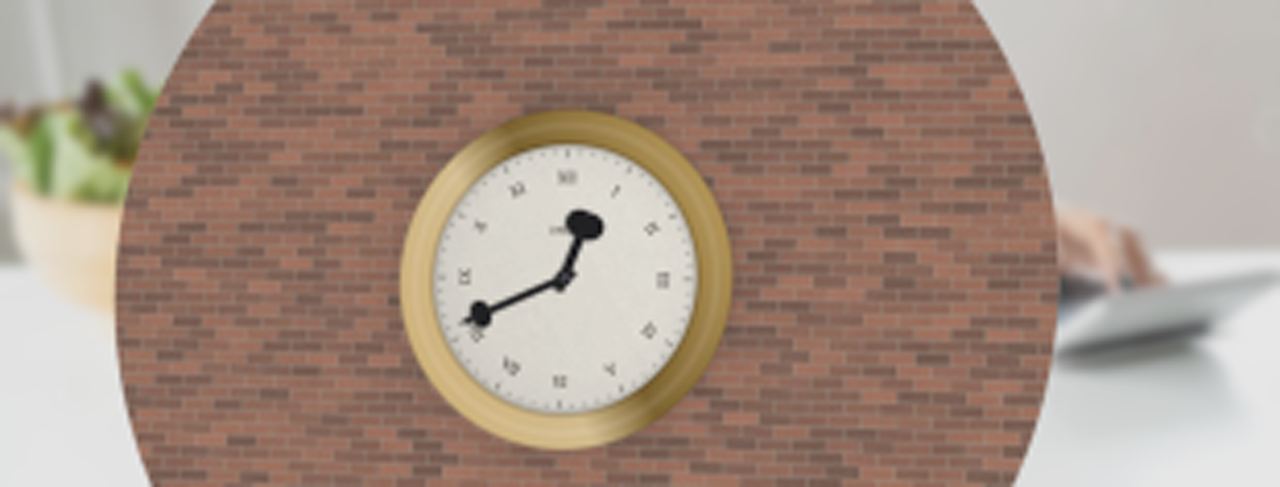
12:41
